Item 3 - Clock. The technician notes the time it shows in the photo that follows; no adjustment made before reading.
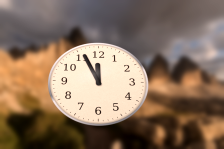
11:56
